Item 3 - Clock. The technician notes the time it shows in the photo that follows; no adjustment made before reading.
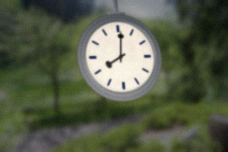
8:01
